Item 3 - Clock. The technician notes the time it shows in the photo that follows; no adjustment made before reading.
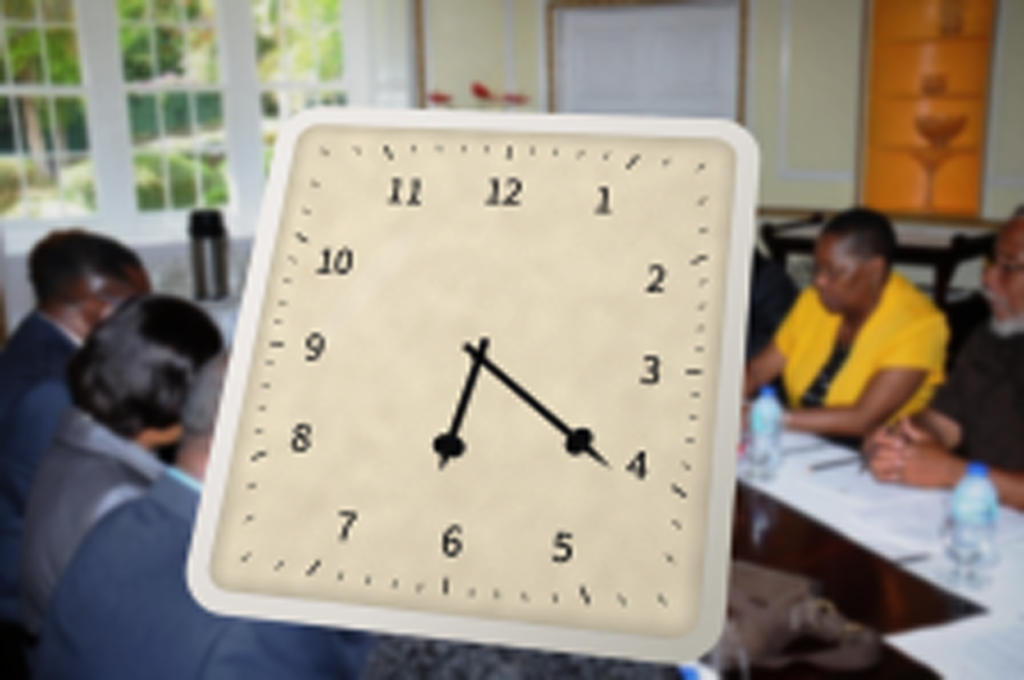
6:21
